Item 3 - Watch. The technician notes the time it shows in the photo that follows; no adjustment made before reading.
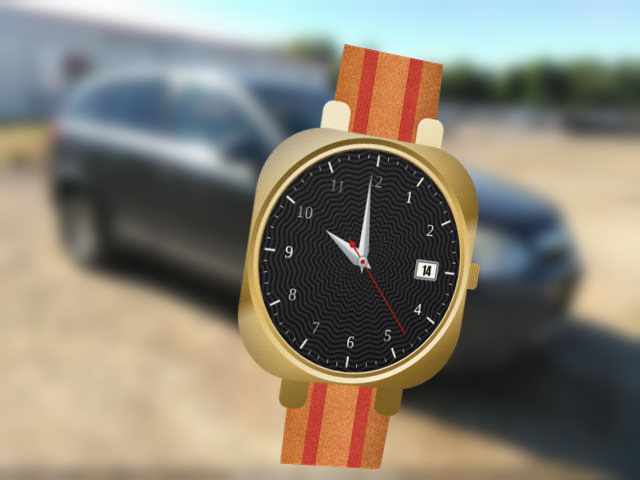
9:59:23
